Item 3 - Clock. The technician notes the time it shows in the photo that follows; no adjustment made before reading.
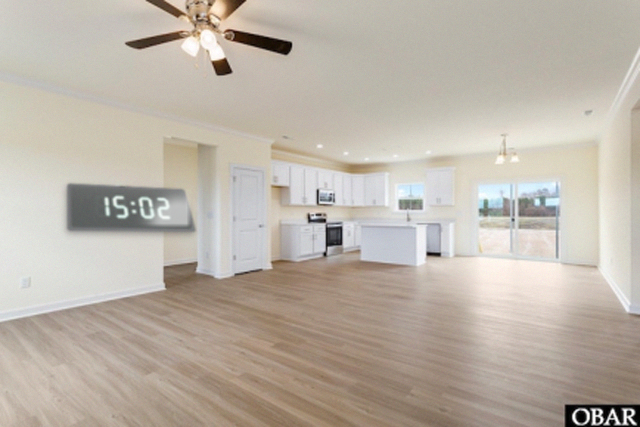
15:02
